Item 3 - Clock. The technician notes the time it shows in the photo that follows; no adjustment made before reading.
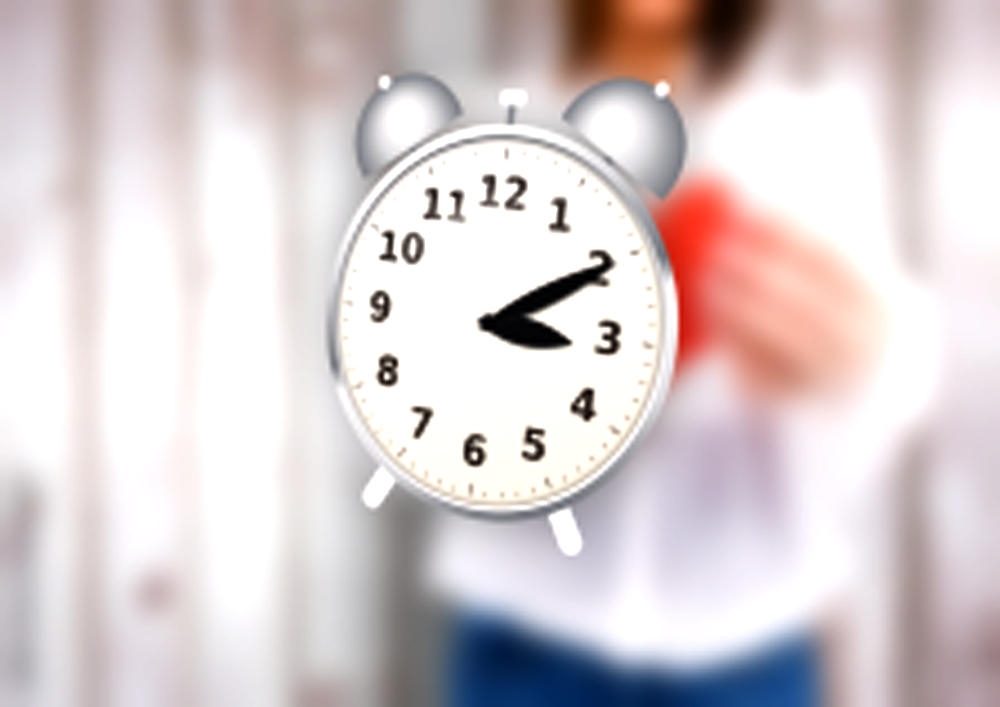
3:10
